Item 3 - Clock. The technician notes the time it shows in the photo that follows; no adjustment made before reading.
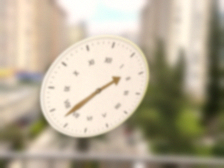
1:37
